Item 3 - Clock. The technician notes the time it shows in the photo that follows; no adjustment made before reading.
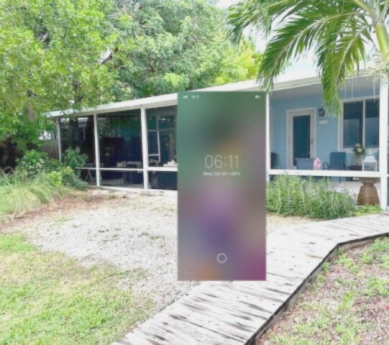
6:11
